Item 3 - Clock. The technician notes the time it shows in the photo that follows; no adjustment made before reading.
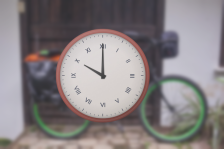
10:00
